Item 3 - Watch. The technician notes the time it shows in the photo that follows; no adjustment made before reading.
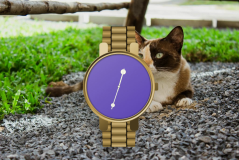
12:33
